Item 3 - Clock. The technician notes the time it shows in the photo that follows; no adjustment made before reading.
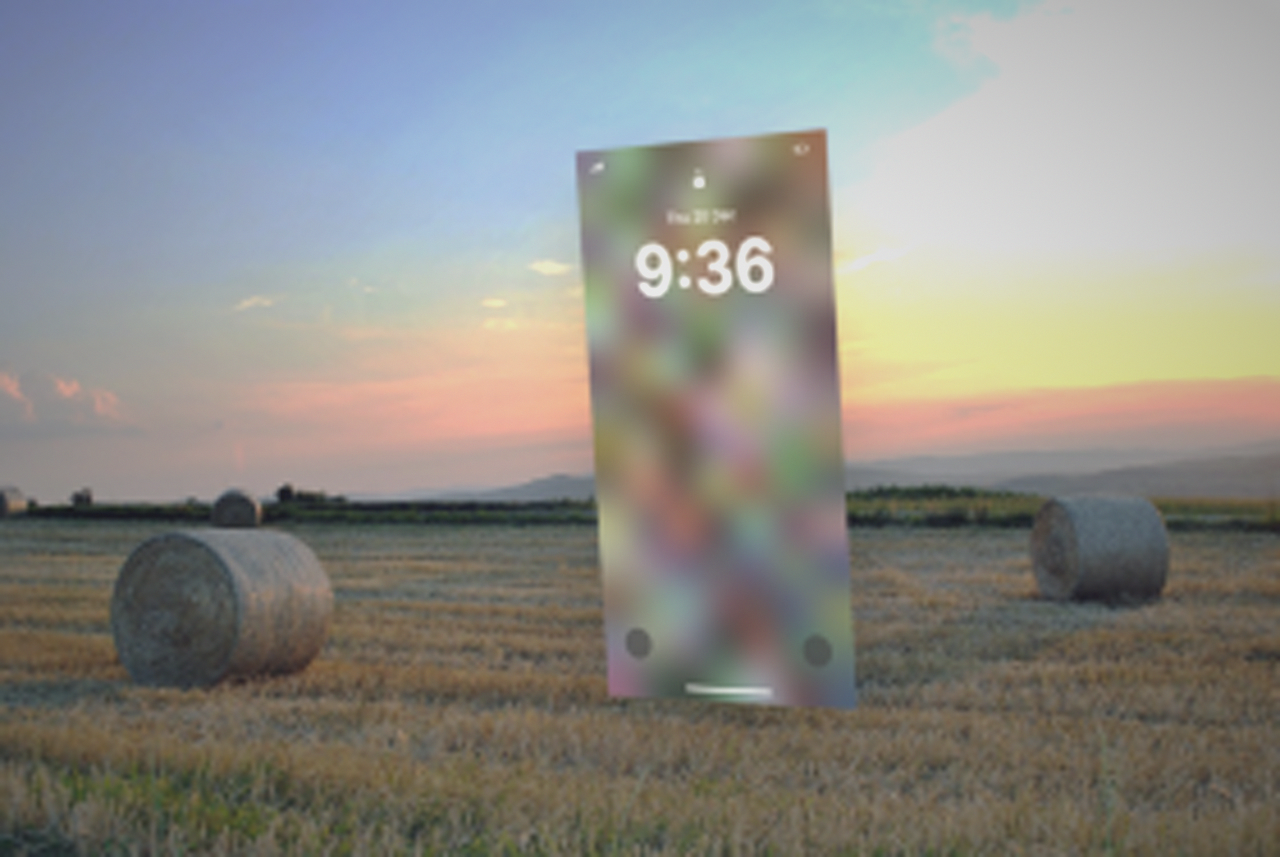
9:36
